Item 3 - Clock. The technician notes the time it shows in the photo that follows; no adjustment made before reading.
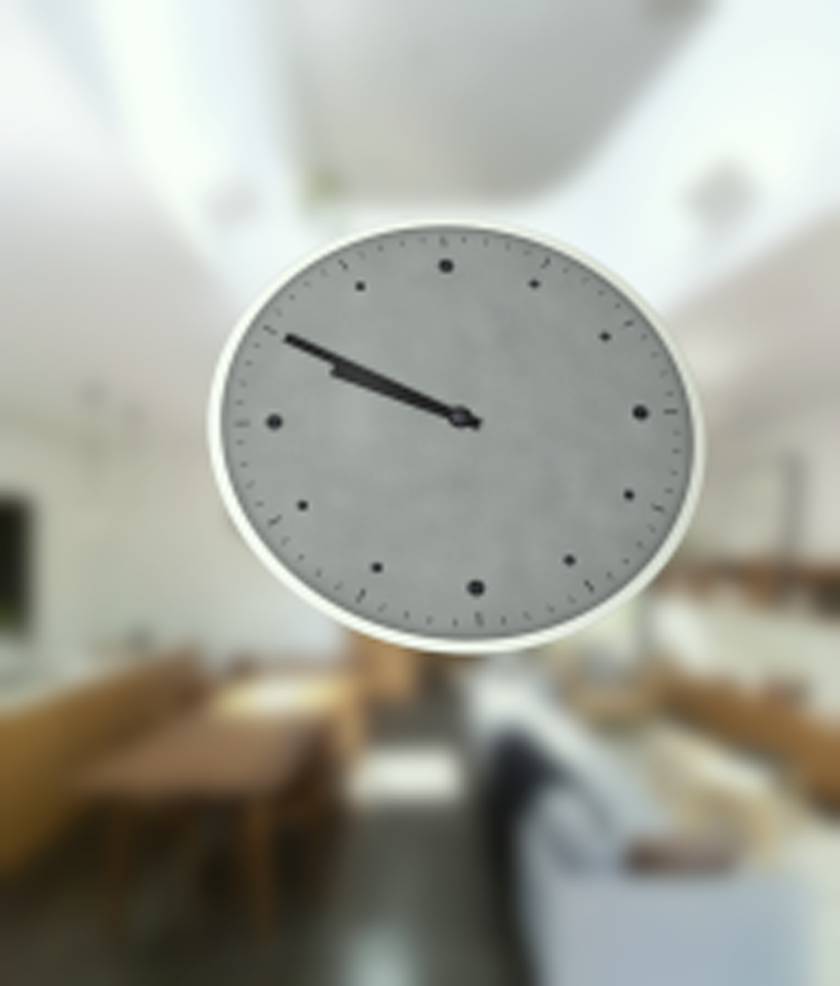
9:50
